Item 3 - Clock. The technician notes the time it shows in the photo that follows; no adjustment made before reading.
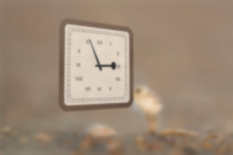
2:56
